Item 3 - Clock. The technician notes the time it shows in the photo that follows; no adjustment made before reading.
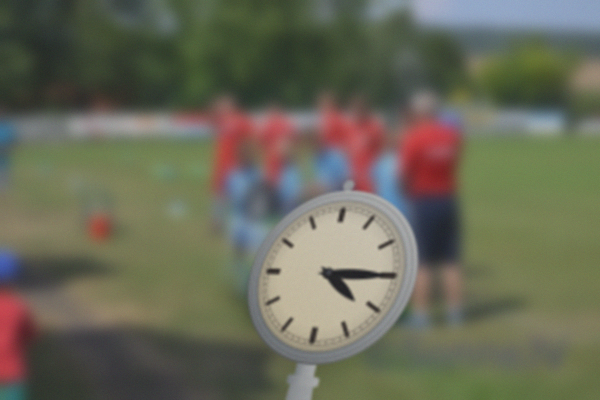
4:15
